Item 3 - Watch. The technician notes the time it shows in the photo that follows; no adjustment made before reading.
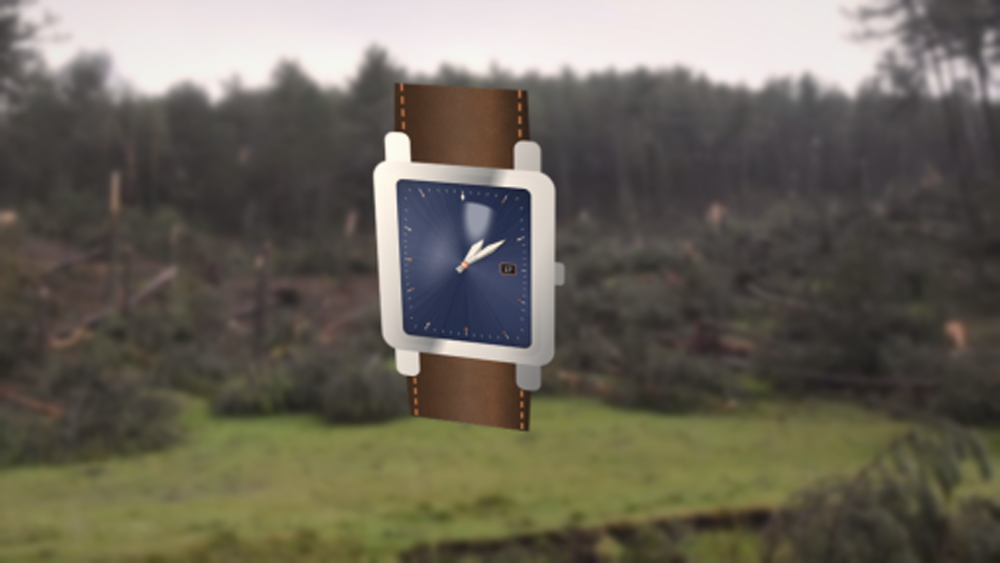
1:09
